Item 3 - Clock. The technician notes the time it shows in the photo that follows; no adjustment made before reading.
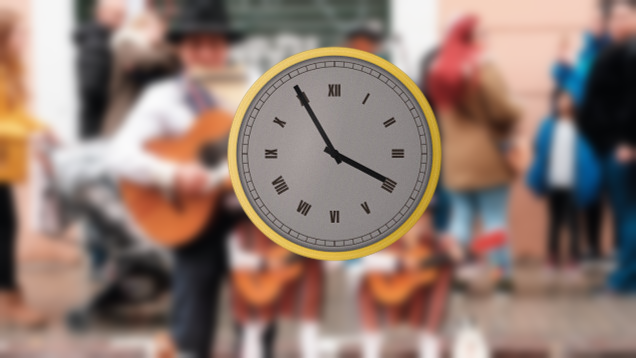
3:55
